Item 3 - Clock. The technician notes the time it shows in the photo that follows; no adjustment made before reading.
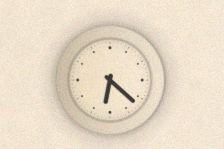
6:22
